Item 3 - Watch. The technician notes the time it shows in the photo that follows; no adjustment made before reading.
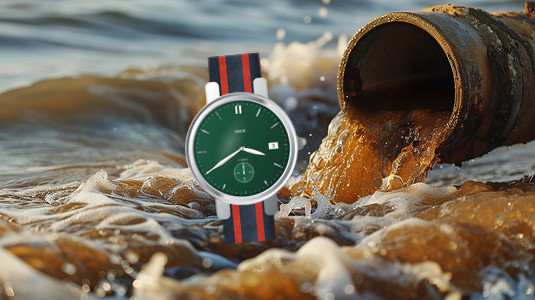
3:40
